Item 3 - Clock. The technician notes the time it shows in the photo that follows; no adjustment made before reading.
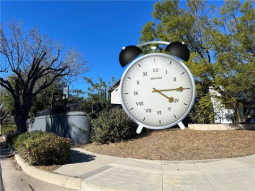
4:15
